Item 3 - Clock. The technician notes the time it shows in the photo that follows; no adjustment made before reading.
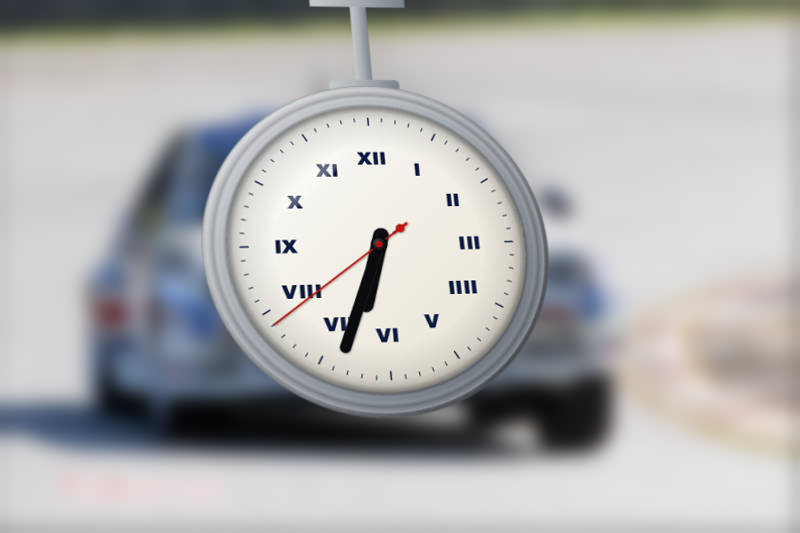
6:33:39
